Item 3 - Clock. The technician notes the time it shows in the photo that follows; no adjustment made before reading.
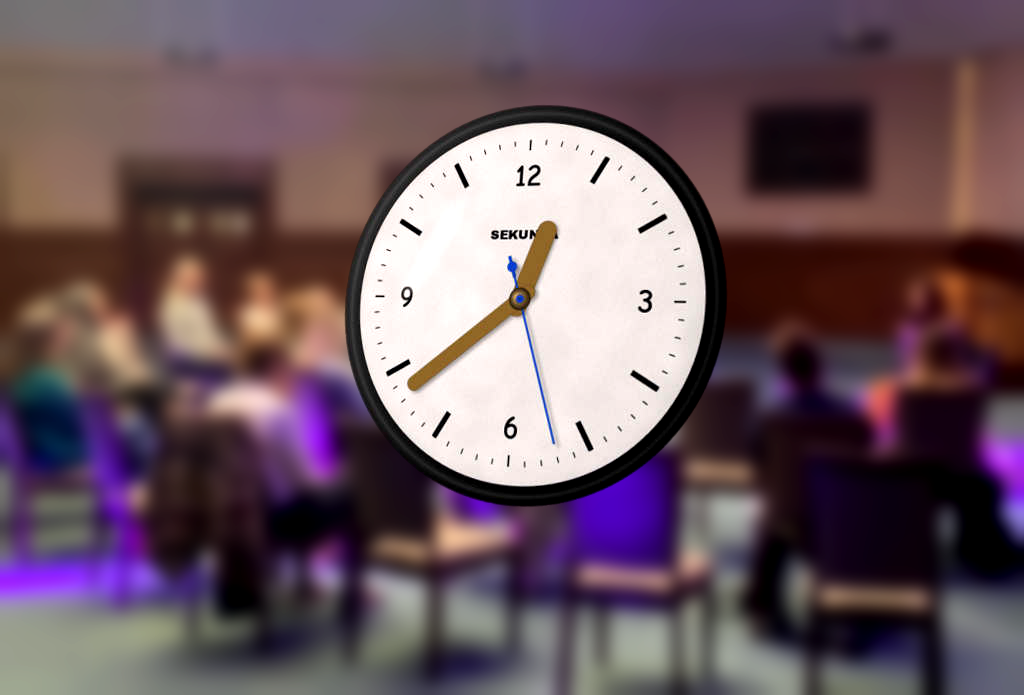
12:38:27
